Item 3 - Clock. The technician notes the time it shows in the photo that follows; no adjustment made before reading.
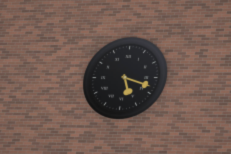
5:18
